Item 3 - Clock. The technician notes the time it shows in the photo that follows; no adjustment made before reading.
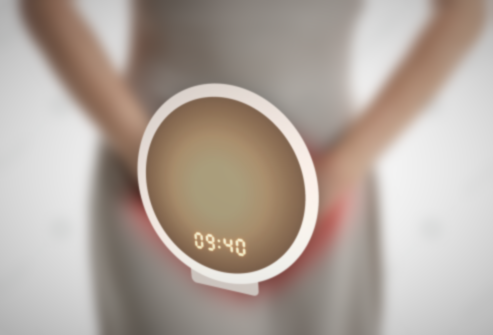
9:40
